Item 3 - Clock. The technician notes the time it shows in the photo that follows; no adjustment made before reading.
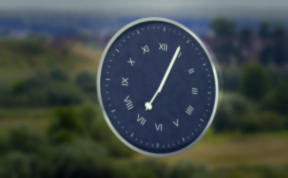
7:04
